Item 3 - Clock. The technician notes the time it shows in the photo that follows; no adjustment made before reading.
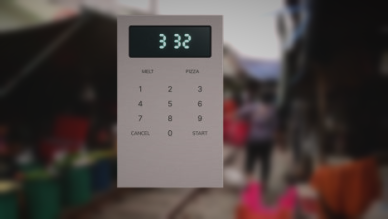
3:32
